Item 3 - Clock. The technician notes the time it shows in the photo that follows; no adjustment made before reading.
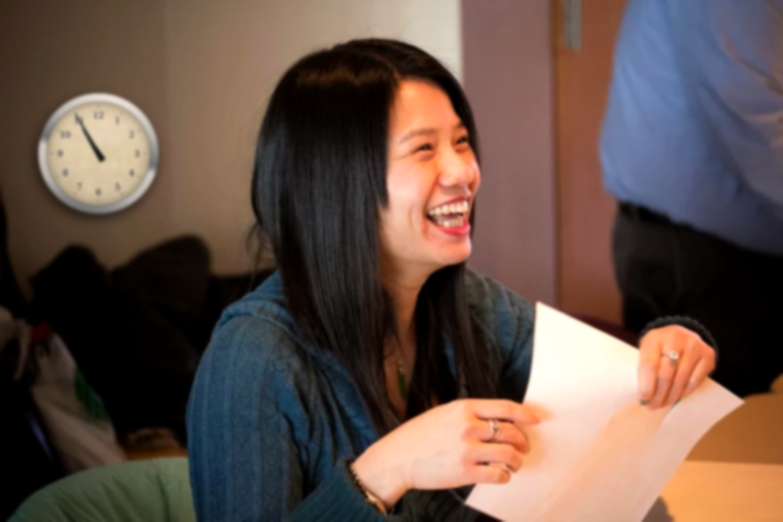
10:55
